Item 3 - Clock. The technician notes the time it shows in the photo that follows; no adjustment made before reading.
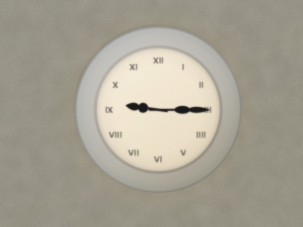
9:15
